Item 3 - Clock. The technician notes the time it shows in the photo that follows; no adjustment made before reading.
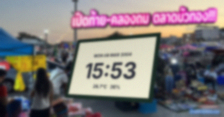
15:53
